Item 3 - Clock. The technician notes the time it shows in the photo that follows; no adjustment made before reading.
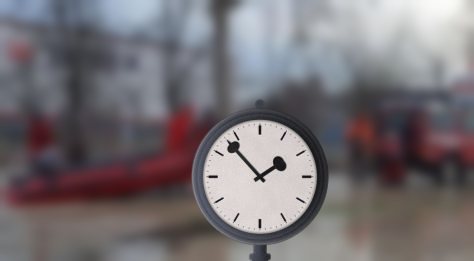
1:53
